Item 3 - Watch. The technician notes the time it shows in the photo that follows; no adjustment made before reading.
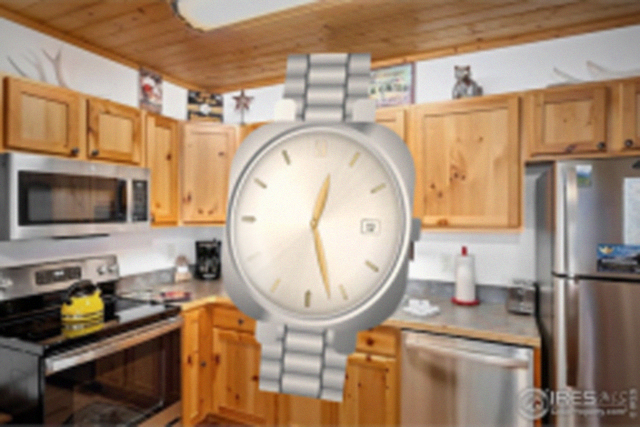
12:27
